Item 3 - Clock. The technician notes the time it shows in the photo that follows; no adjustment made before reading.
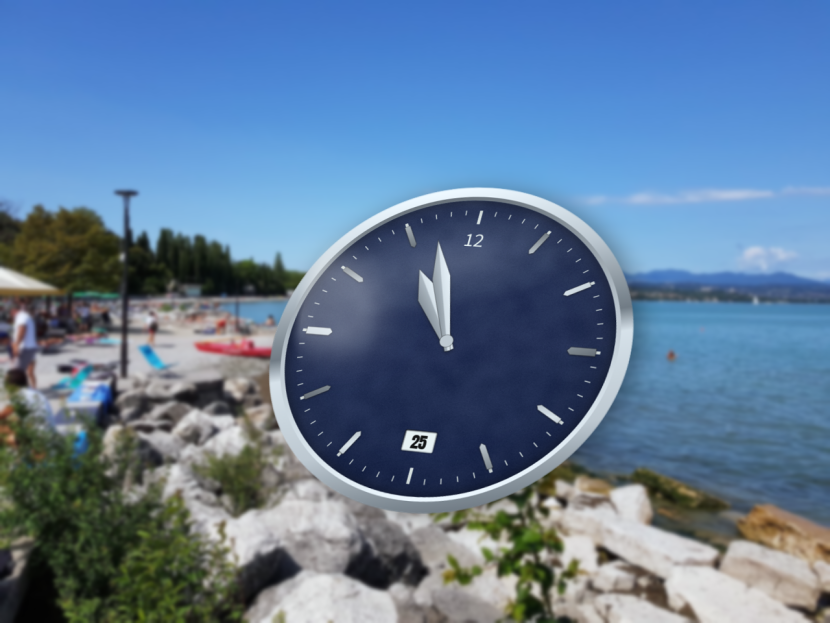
10:57
